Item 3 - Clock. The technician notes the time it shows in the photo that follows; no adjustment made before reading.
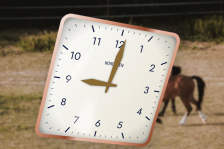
9:01
